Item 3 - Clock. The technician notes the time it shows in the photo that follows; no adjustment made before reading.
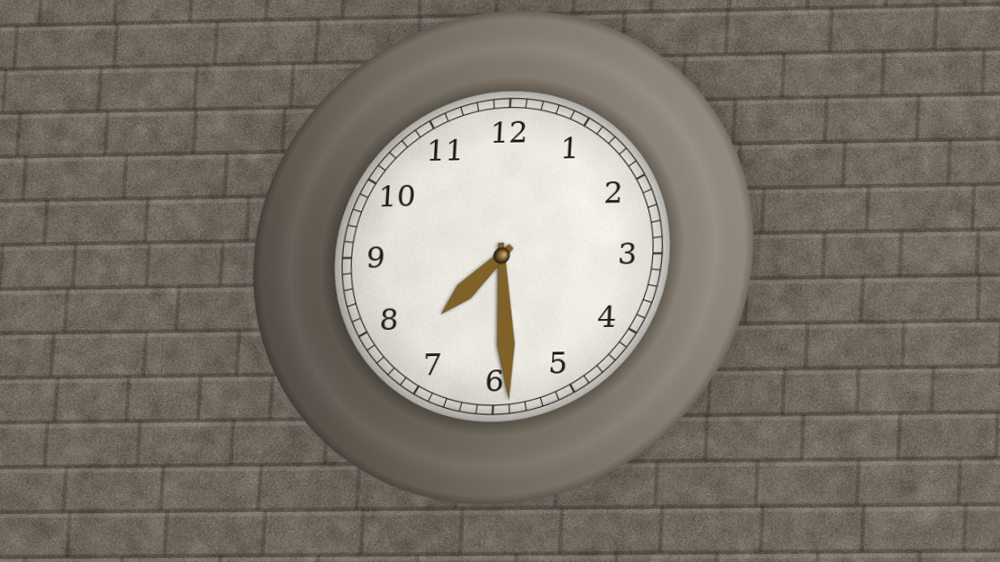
7:29
